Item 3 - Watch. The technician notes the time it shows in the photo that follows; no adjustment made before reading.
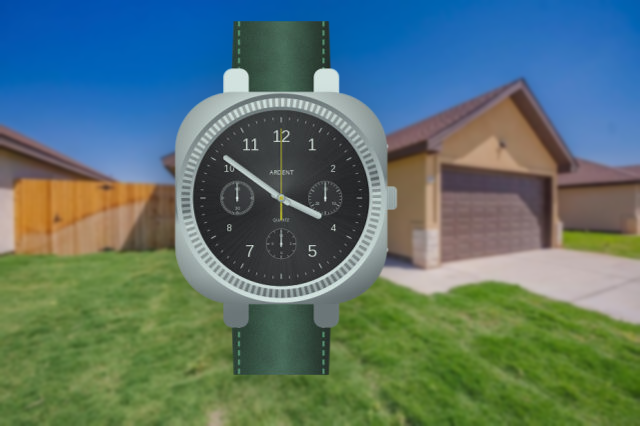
3:51
